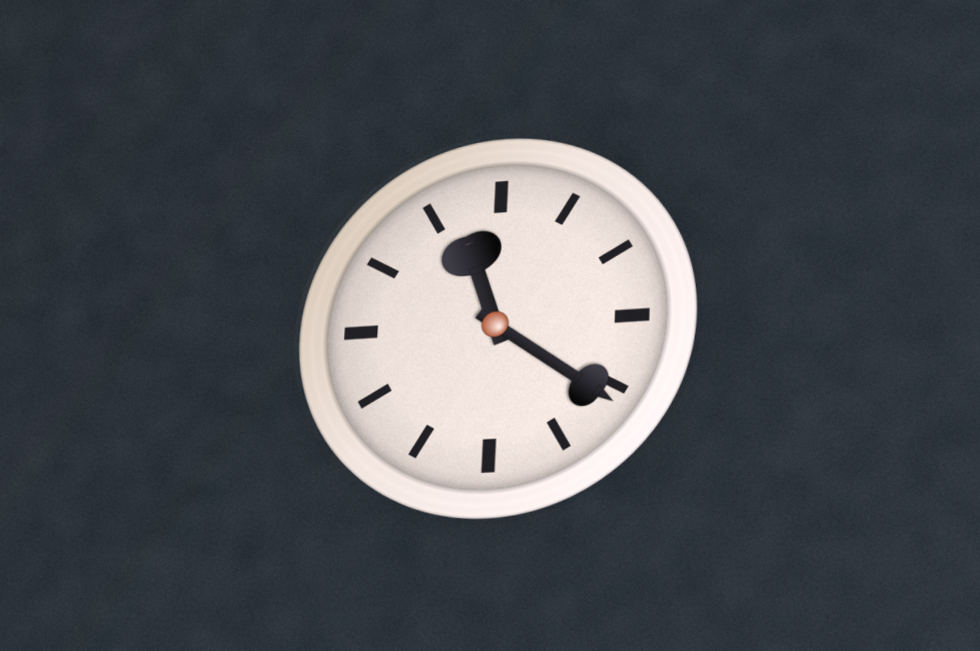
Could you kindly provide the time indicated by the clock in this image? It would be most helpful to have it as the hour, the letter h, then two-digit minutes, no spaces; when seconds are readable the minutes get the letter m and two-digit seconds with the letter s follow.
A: 11h21
